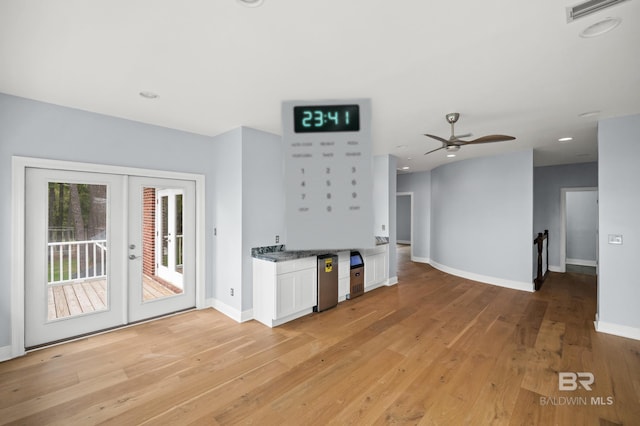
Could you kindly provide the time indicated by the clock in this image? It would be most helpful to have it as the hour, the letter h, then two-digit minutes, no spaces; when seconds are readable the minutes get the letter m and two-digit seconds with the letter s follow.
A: 23h41
